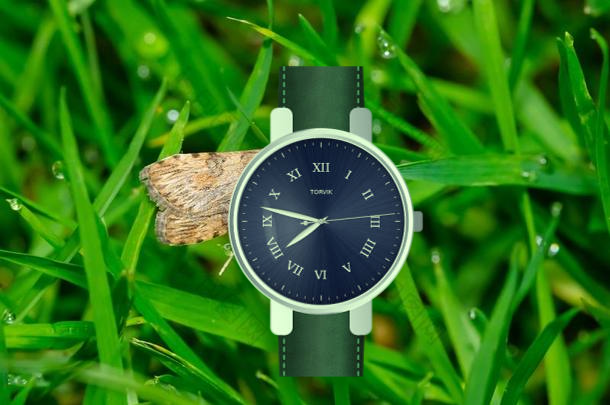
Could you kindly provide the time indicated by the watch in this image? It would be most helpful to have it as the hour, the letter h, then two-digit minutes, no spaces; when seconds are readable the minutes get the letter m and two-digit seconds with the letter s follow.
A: 7h47m14s
